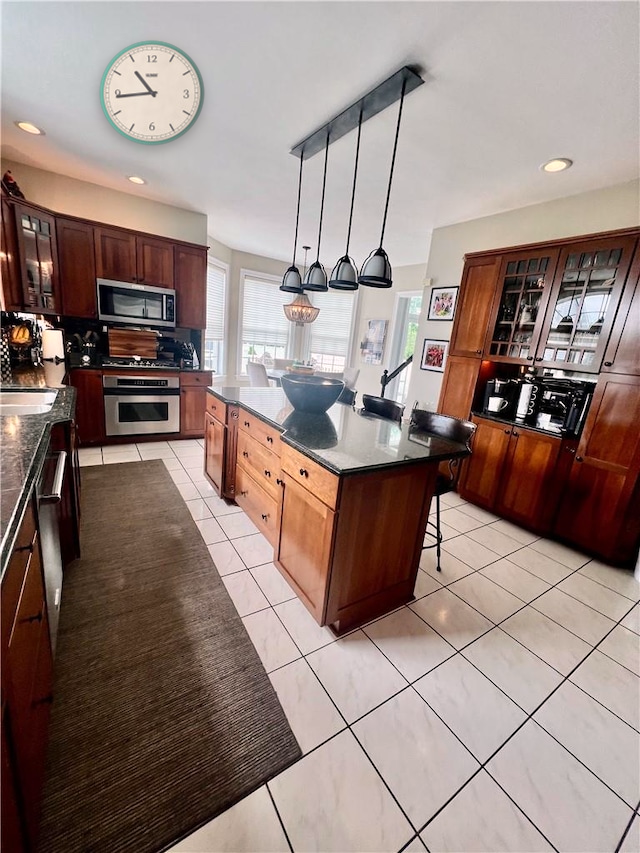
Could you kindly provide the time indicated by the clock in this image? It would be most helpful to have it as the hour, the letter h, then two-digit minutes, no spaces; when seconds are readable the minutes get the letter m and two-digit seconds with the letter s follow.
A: 10h44
